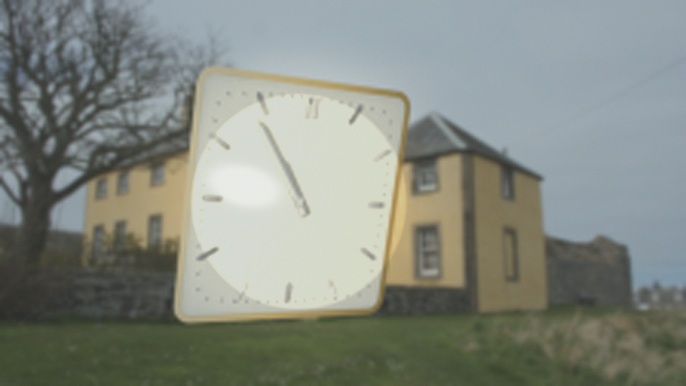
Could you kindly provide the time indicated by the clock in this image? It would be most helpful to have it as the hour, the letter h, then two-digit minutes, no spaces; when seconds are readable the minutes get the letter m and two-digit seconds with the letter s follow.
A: 10h54
